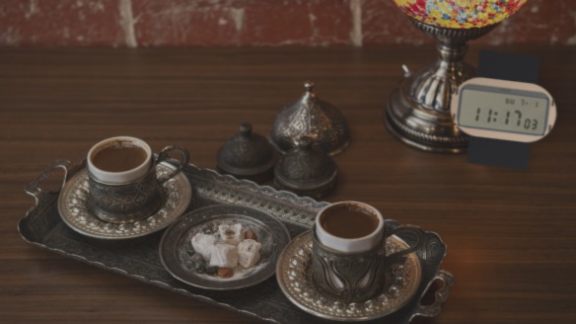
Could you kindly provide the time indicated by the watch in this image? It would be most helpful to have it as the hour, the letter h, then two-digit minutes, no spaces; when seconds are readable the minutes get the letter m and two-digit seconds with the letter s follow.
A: 11h17m03s
